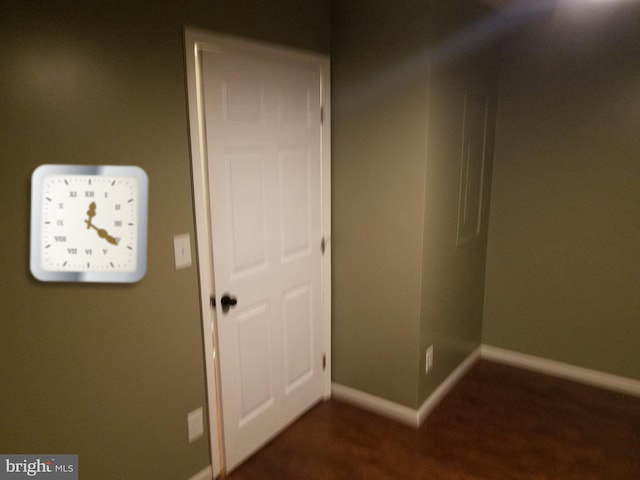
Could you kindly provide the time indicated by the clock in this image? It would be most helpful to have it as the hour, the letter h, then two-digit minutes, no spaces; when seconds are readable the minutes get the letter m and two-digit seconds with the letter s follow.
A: 12h21
